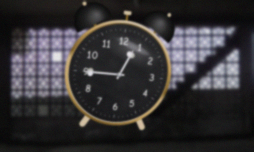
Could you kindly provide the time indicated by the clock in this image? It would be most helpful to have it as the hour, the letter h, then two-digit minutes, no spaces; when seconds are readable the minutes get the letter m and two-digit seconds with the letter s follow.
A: 12h45
